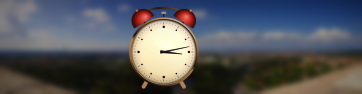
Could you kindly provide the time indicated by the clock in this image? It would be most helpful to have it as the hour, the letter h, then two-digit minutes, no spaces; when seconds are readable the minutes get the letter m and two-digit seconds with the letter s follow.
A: 3h13
